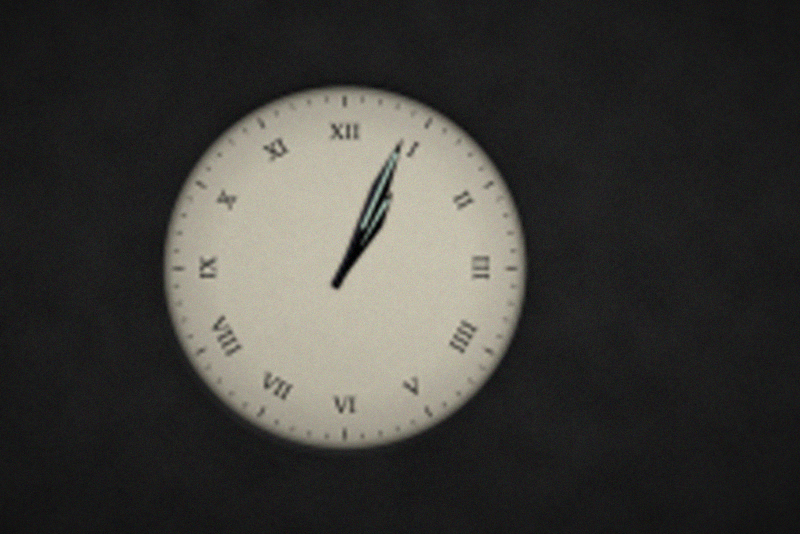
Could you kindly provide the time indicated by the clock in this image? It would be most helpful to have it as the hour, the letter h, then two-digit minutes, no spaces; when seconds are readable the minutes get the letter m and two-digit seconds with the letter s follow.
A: 1h04
